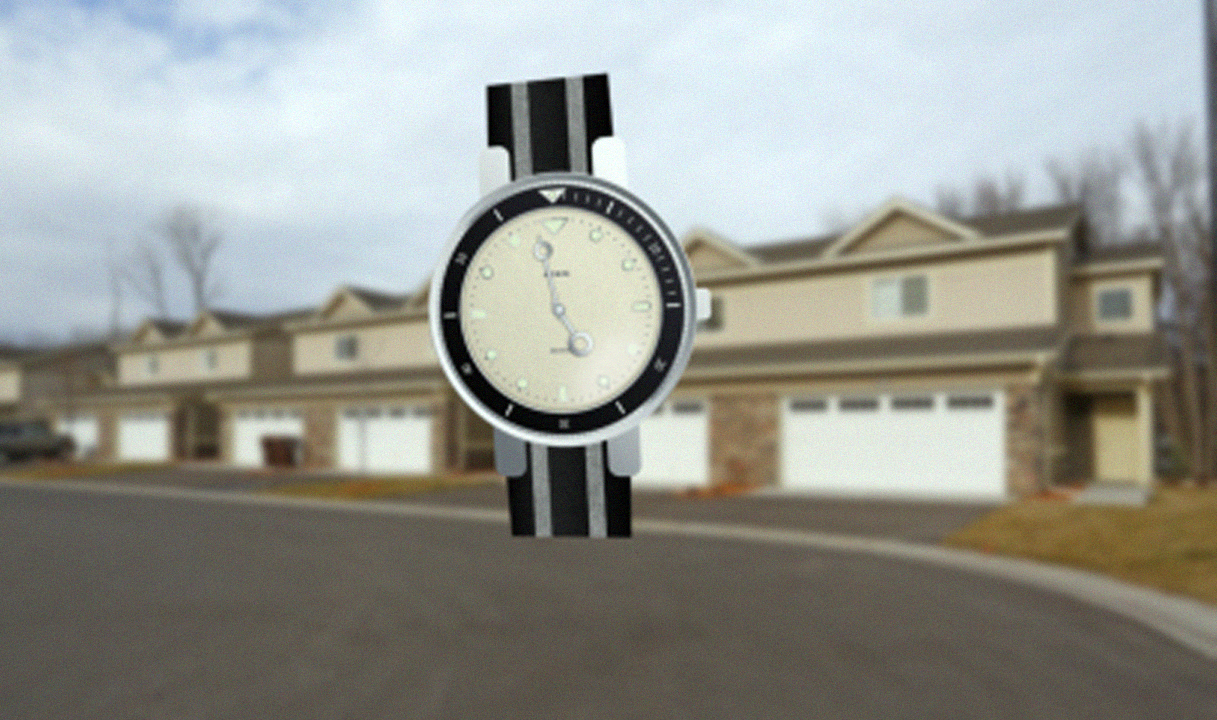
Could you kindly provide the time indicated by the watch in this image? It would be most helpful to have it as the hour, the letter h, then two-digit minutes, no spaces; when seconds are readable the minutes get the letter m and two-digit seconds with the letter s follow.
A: 4h58
